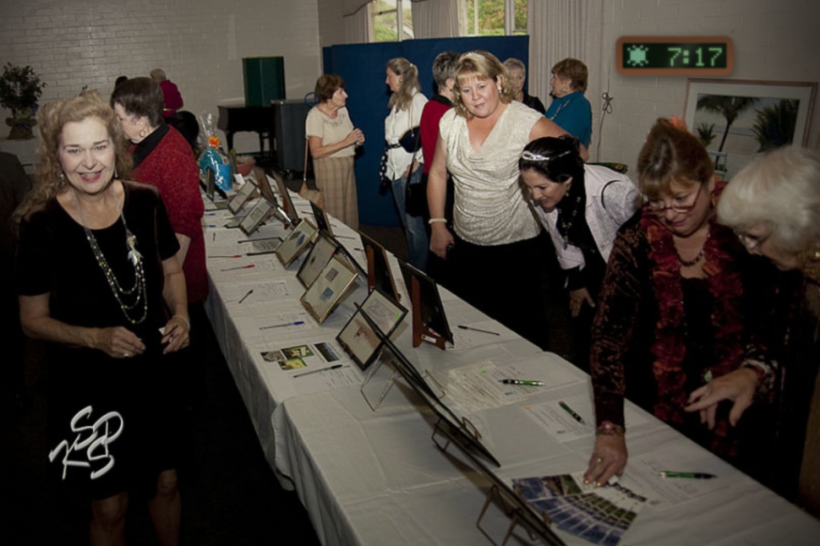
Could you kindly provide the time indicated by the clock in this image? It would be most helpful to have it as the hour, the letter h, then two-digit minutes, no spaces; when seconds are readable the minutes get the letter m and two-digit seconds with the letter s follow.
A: 7h17
